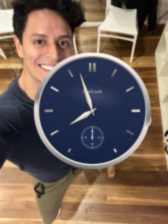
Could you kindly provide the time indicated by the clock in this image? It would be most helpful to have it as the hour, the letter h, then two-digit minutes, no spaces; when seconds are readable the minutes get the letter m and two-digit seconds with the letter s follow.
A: 7h57
